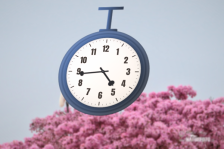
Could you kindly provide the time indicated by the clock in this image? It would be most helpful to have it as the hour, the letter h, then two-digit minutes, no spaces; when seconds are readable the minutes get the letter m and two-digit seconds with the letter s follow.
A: 4h44
